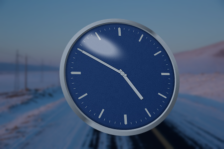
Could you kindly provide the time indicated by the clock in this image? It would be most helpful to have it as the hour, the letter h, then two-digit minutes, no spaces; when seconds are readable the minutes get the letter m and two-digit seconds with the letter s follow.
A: 4h50
